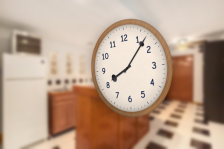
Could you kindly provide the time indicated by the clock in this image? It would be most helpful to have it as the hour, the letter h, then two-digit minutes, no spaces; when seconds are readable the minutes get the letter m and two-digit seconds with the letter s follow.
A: 8h07
